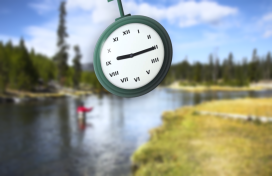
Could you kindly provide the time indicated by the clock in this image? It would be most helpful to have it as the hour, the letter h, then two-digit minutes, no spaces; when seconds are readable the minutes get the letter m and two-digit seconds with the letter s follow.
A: 9h15
